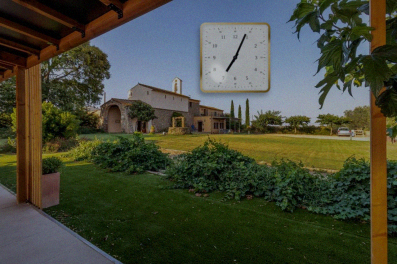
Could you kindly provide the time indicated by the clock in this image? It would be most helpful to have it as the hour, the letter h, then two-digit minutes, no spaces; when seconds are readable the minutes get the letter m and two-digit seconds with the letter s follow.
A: 7h04
